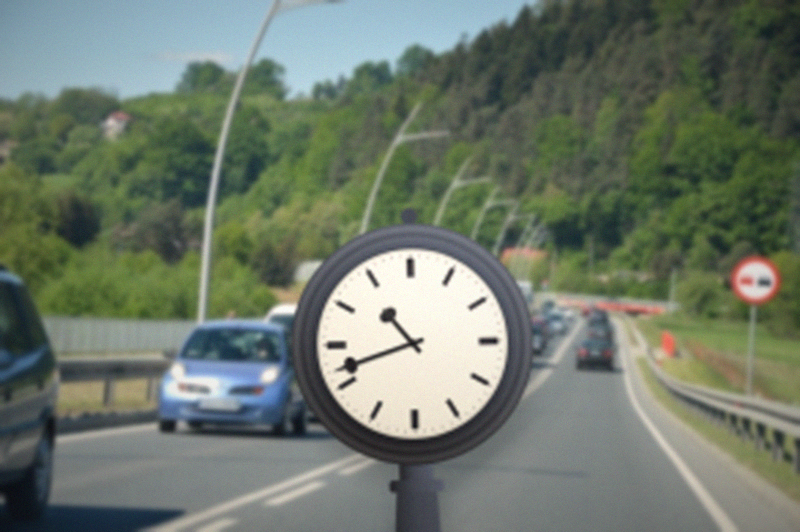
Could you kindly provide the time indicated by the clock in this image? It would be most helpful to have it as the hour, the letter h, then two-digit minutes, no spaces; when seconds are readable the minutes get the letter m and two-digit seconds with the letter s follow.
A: 10h42
